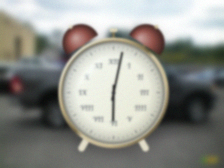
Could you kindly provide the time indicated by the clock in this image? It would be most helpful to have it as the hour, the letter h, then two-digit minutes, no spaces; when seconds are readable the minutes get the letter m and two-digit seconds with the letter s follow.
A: 6h02
